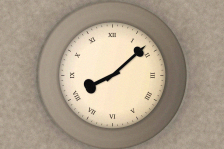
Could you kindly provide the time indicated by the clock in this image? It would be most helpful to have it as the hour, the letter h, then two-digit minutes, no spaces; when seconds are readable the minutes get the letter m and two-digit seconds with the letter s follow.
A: 8h08
